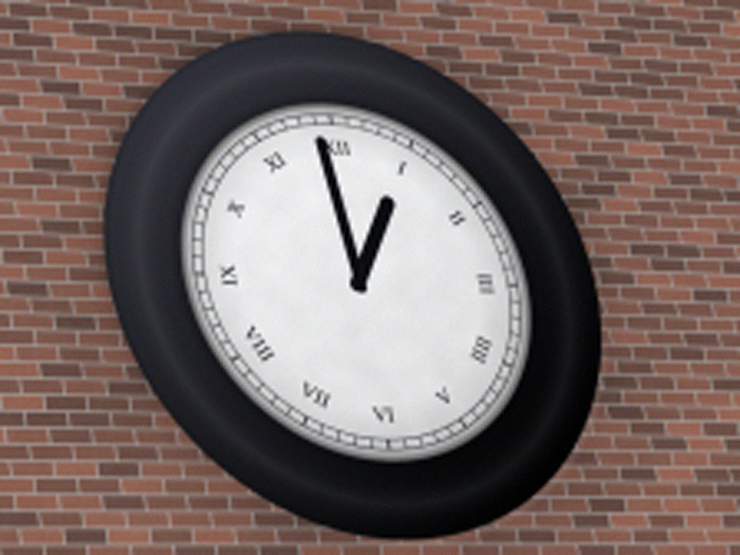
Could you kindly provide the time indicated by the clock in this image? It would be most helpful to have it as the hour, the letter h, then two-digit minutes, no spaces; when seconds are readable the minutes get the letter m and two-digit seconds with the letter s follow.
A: 12h59
